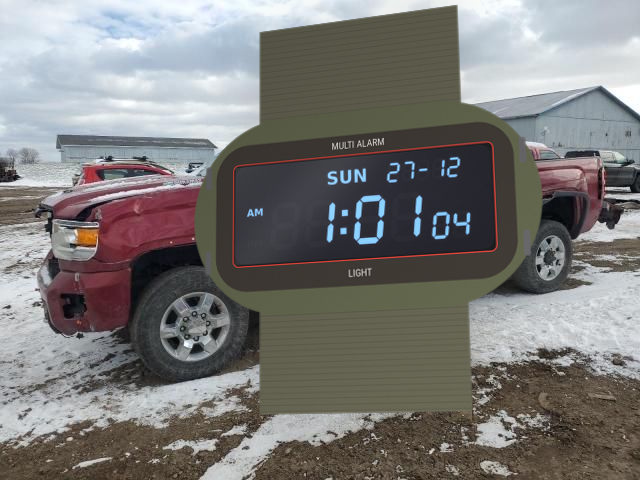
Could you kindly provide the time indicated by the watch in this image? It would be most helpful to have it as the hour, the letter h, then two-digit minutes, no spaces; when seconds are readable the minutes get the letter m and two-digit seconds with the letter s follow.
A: 1h01m04s
